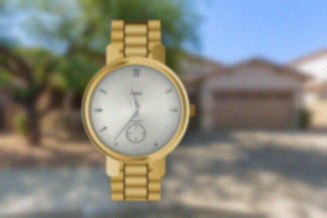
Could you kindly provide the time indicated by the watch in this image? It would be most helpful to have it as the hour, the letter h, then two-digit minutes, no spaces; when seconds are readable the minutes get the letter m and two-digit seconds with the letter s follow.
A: 11h36
